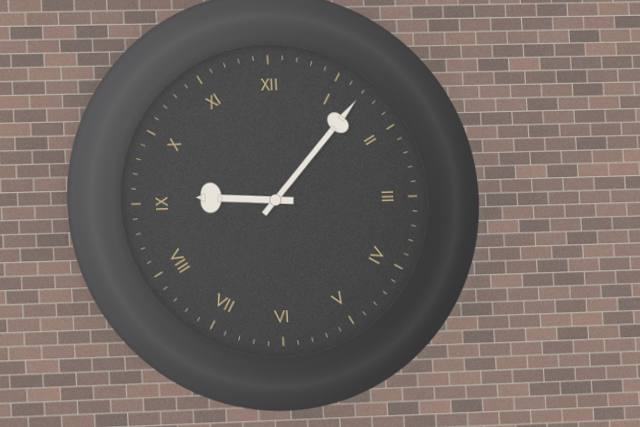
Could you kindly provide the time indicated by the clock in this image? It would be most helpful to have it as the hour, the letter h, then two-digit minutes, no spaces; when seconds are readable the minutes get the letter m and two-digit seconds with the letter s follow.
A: 9h07
